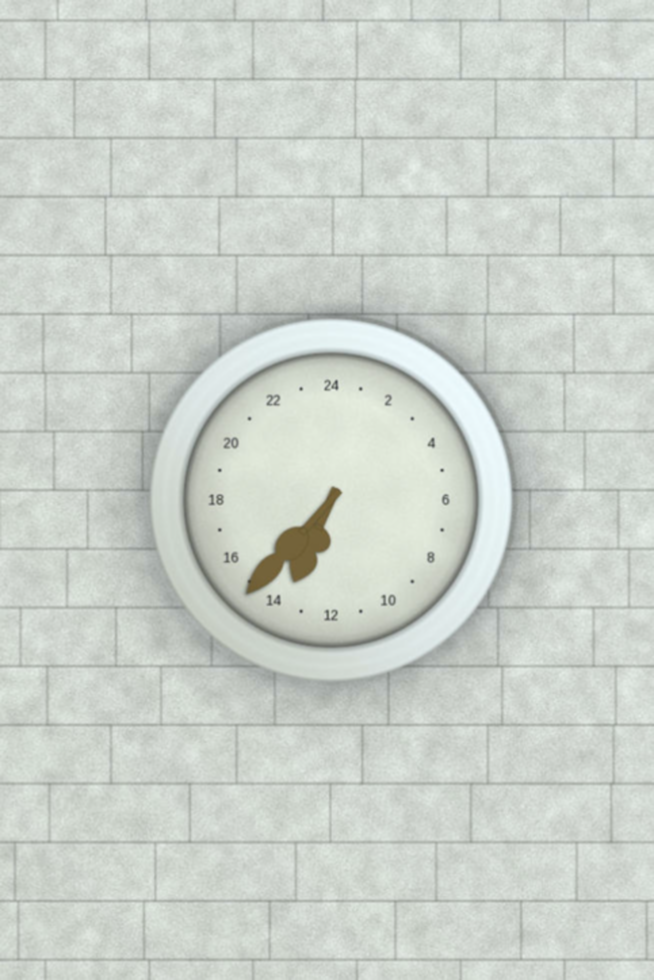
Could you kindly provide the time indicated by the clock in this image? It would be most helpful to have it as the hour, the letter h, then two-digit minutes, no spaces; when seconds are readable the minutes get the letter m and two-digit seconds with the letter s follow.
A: 13h37
